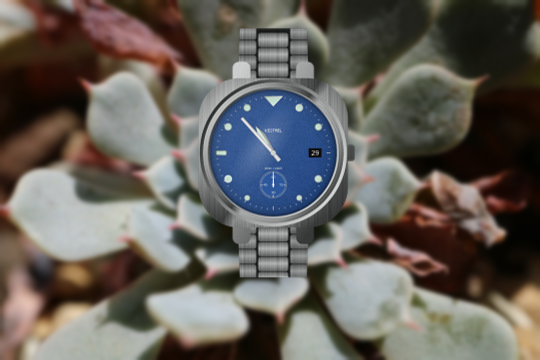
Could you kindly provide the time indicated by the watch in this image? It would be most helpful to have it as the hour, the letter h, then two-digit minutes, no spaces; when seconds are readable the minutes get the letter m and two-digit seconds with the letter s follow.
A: 10h53
